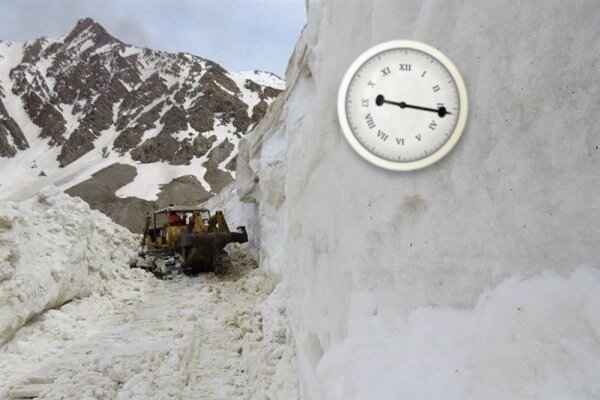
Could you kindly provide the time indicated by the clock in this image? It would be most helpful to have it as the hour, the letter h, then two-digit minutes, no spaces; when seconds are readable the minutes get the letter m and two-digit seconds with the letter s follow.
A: 9h16
